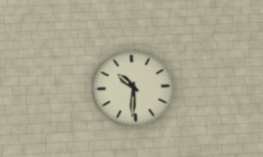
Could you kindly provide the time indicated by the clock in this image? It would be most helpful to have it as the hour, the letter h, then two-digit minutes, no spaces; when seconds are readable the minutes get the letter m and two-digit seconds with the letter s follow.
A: 10h31
